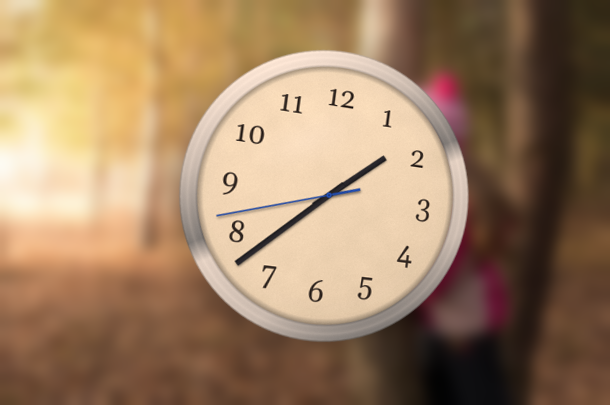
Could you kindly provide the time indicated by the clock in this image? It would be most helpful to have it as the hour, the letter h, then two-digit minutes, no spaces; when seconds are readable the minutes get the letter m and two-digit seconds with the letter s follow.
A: 1h37m42s
